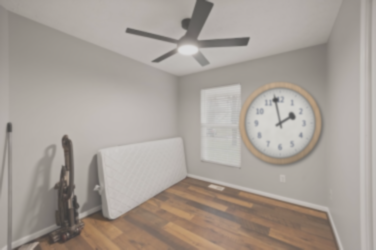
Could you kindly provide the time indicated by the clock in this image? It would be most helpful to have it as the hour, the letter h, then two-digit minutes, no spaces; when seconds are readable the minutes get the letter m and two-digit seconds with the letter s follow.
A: 1h58
